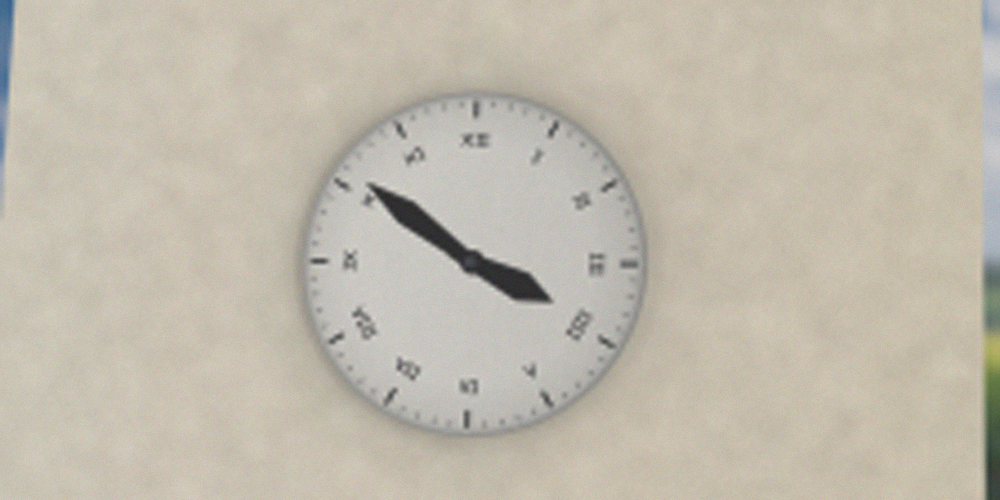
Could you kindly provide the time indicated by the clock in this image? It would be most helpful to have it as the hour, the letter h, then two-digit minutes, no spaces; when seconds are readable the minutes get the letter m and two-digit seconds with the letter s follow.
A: 3h51
